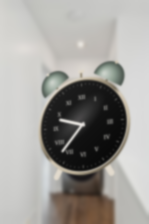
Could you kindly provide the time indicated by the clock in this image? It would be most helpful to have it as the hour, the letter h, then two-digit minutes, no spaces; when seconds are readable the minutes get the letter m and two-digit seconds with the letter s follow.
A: 9h37
